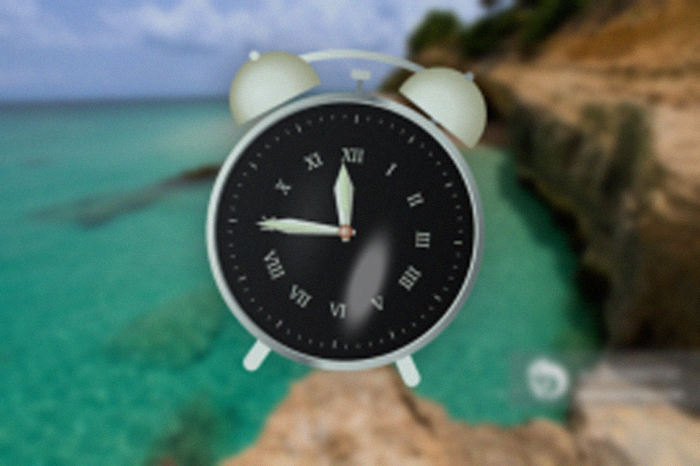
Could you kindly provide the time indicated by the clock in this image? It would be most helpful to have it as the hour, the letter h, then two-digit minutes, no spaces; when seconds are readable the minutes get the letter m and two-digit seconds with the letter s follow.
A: 11h45
